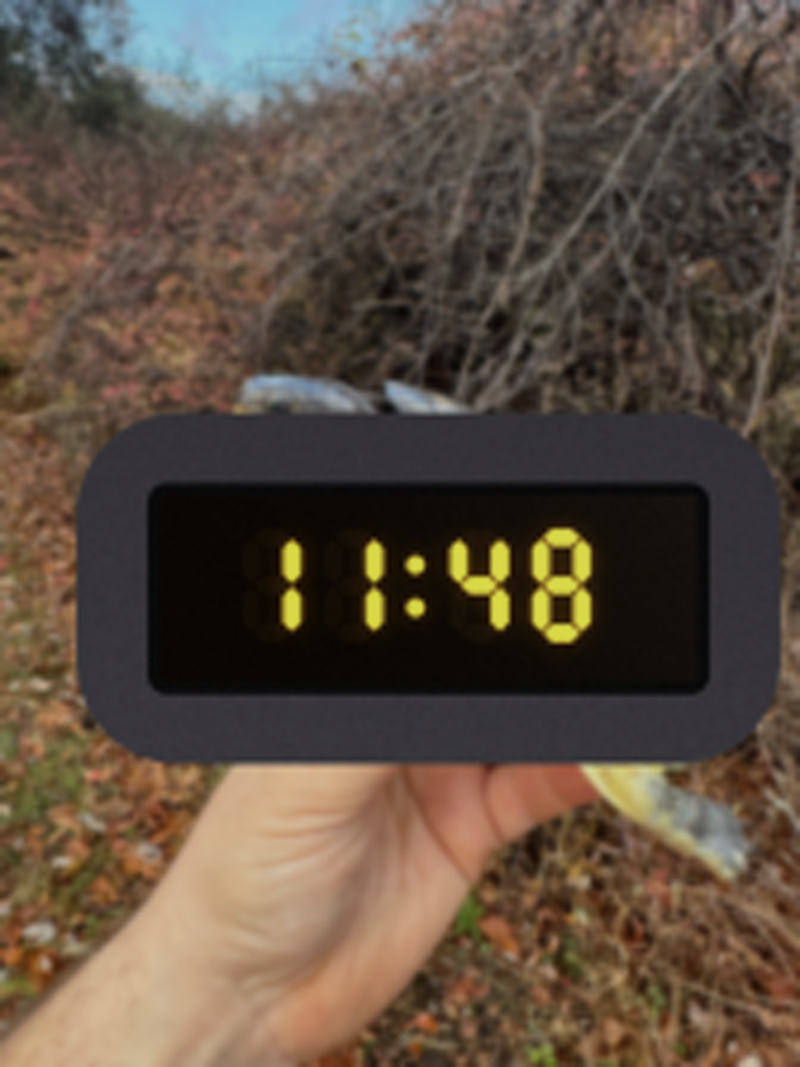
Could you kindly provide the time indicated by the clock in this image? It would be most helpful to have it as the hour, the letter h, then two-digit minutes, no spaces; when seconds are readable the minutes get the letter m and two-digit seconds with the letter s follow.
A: 11h48
